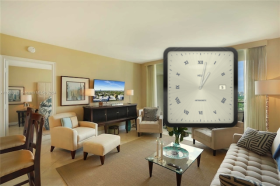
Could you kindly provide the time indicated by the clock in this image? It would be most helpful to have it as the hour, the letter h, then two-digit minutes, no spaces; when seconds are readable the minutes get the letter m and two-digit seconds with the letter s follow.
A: 1h02
